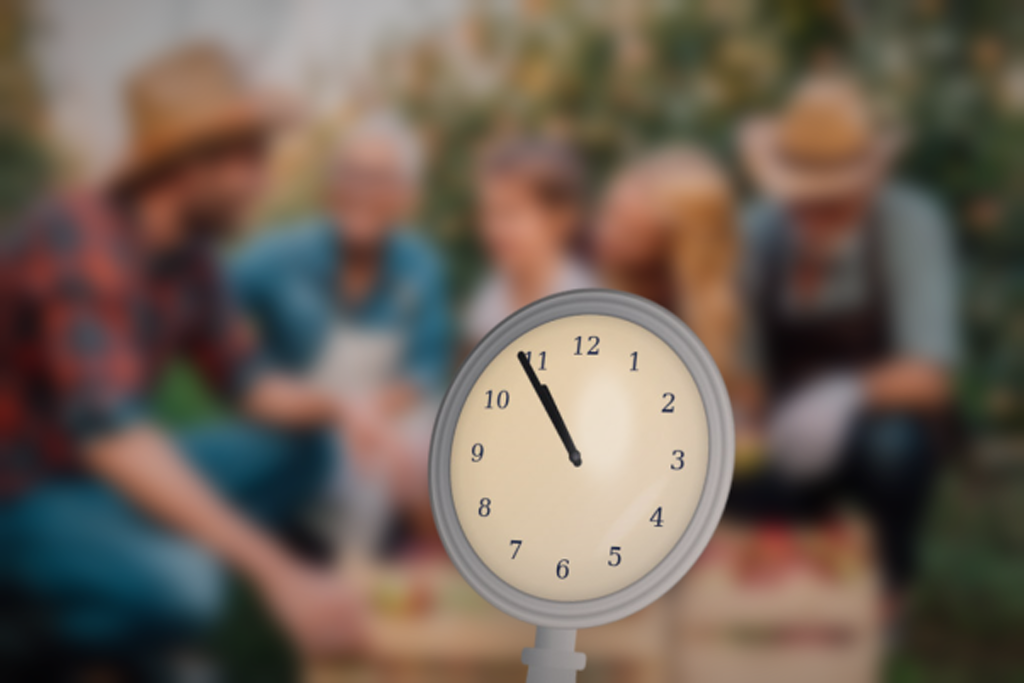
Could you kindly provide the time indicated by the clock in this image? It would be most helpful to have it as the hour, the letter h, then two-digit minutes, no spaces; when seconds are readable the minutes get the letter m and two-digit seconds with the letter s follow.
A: 10h54
